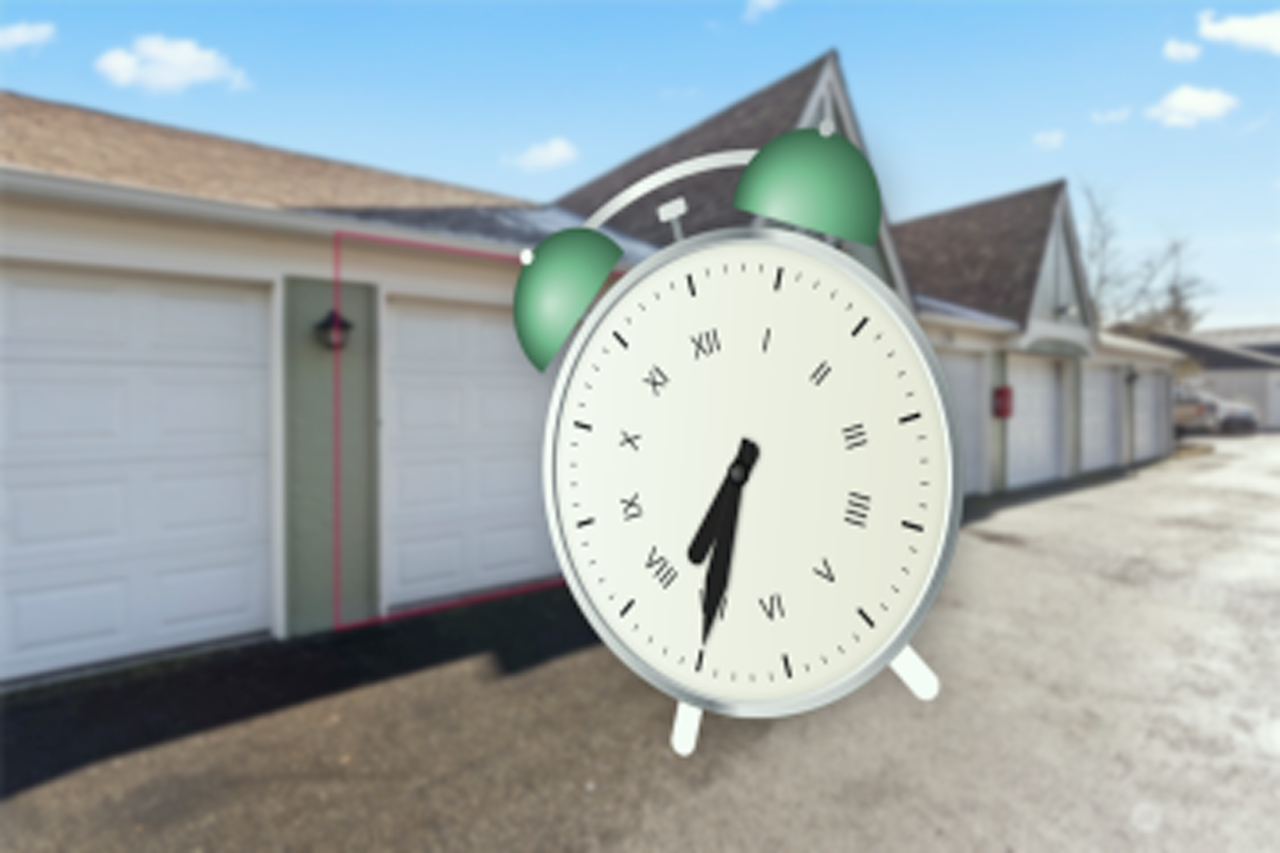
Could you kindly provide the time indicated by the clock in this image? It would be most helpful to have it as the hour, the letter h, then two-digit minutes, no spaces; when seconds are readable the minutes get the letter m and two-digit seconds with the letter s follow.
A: 7h35
